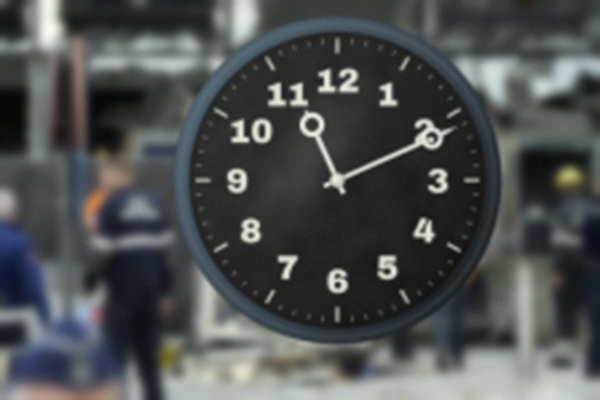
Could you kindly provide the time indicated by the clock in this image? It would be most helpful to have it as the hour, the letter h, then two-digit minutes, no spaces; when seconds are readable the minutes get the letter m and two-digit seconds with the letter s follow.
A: 11h11
